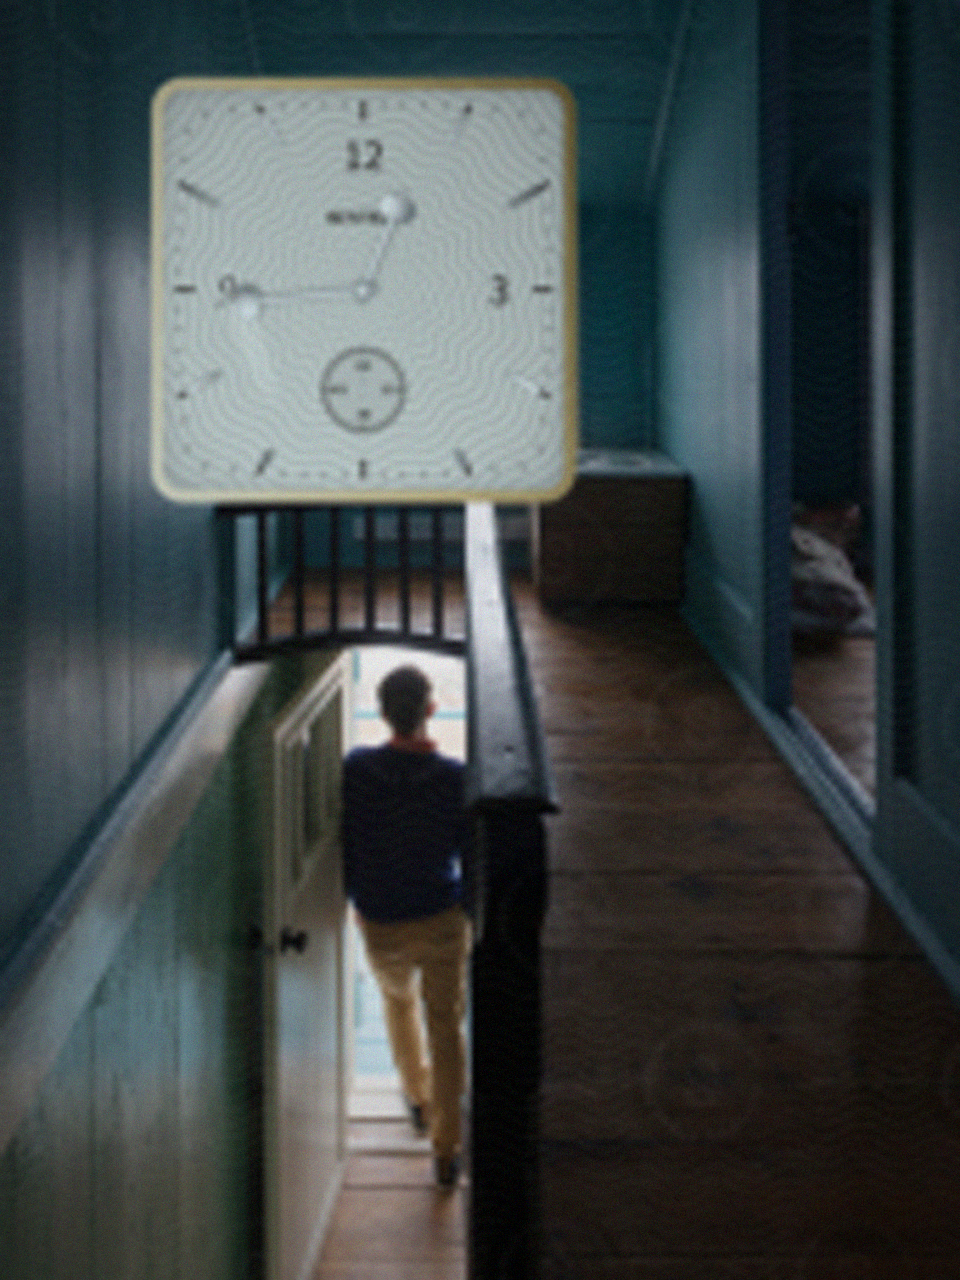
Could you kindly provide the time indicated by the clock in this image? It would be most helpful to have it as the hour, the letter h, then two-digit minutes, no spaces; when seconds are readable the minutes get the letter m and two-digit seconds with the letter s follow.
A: 12h44
